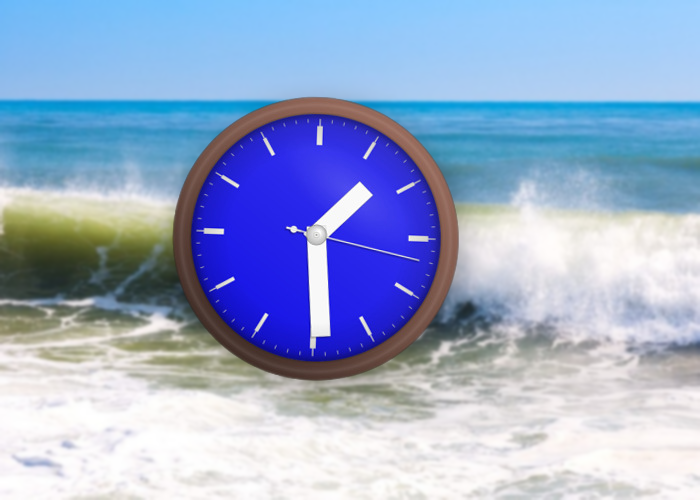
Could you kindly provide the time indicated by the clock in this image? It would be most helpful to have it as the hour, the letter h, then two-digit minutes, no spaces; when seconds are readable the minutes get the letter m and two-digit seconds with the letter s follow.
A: 1h29m17s
